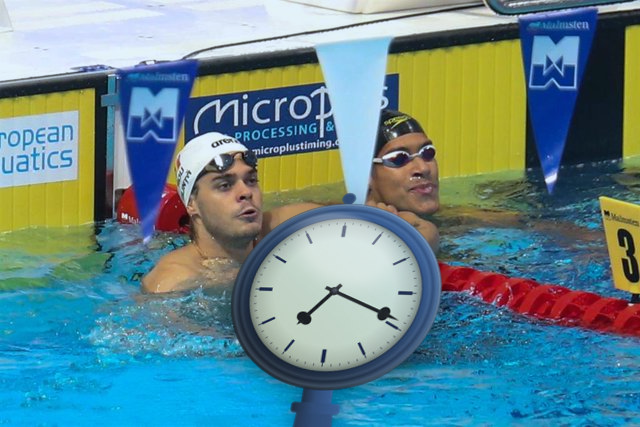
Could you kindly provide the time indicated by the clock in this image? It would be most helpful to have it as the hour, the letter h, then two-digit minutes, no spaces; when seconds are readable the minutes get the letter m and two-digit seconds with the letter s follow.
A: 7h19
